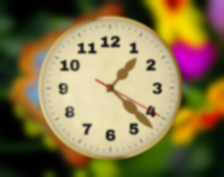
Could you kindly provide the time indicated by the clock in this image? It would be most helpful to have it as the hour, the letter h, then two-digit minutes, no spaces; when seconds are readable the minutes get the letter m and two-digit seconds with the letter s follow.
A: 1h22m20s
